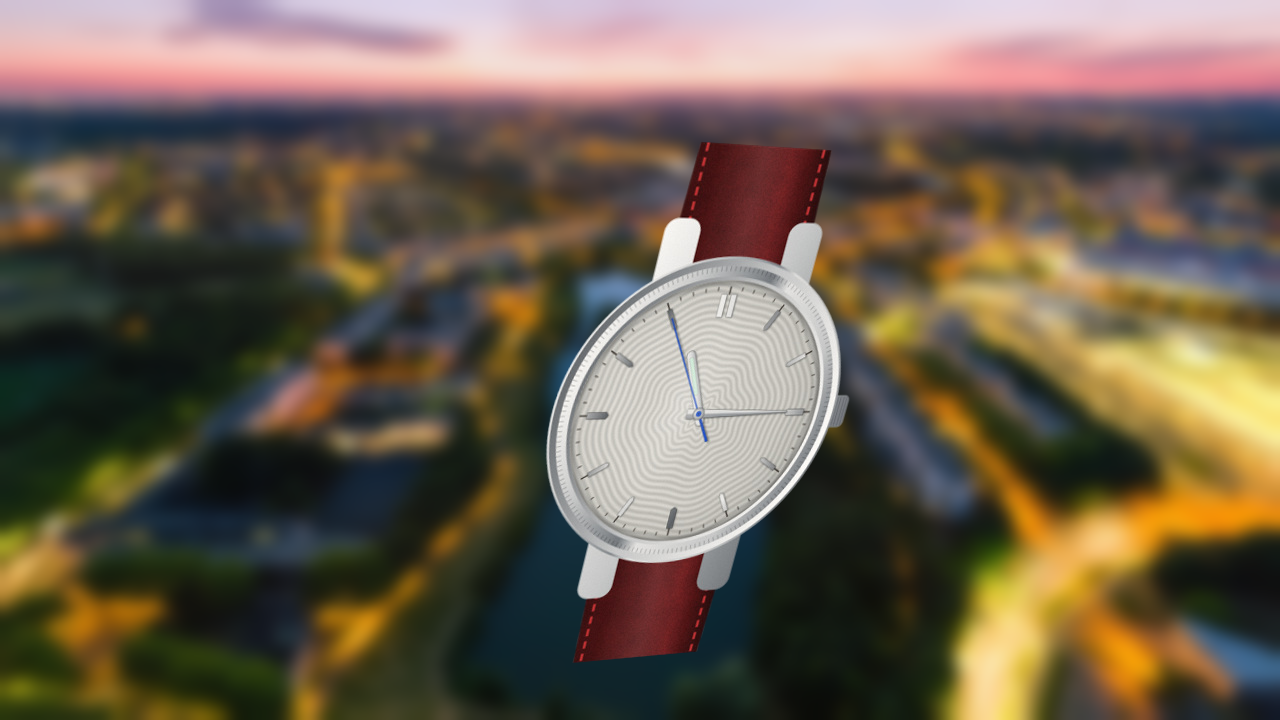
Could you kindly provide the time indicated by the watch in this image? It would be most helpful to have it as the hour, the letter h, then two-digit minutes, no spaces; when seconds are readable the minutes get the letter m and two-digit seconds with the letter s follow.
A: 11h14m55s
